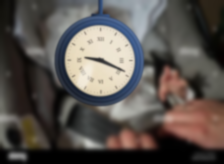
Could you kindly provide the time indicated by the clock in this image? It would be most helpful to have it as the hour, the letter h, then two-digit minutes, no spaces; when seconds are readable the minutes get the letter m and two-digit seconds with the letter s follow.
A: 9h19
